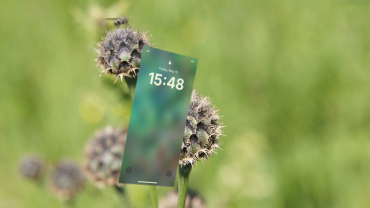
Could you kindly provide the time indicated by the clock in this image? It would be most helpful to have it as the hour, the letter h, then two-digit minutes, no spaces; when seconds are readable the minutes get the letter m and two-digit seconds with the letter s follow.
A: 15h48
